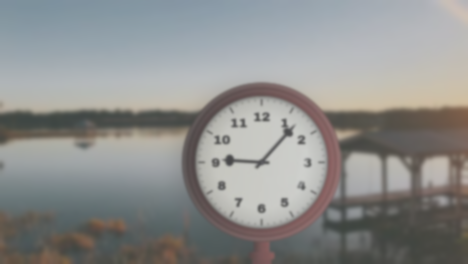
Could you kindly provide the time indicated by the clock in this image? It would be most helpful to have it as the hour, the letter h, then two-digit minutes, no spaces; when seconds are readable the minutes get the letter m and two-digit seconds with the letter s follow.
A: 9h07
